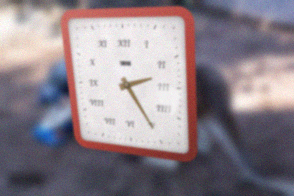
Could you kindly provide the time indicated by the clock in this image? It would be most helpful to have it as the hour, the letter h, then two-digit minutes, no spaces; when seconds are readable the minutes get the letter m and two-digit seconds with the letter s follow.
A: 2h25
